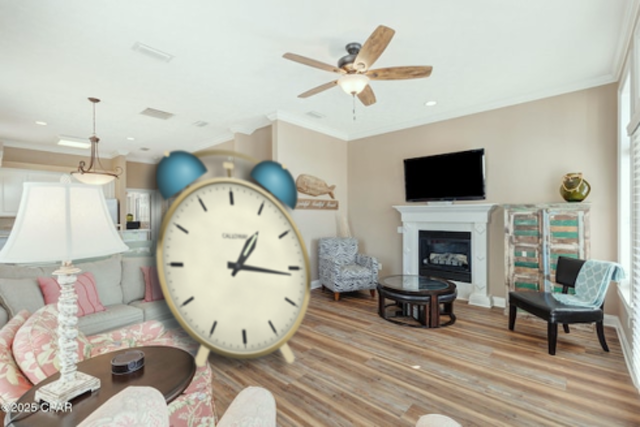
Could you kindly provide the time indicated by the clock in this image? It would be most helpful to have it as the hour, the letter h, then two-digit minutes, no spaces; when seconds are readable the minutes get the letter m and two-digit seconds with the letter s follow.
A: 1h16
